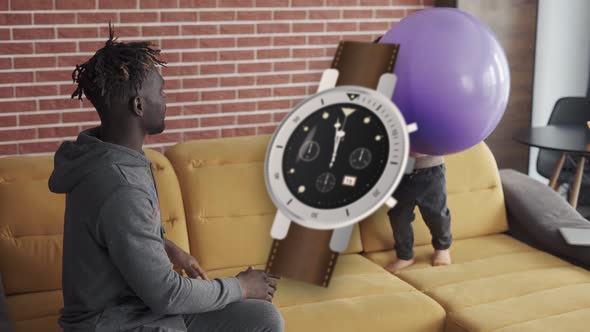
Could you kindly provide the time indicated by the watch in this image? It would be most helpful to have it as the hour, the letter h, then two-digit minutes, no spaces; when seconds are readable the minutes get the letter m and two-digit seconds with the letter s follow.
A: 11h58
